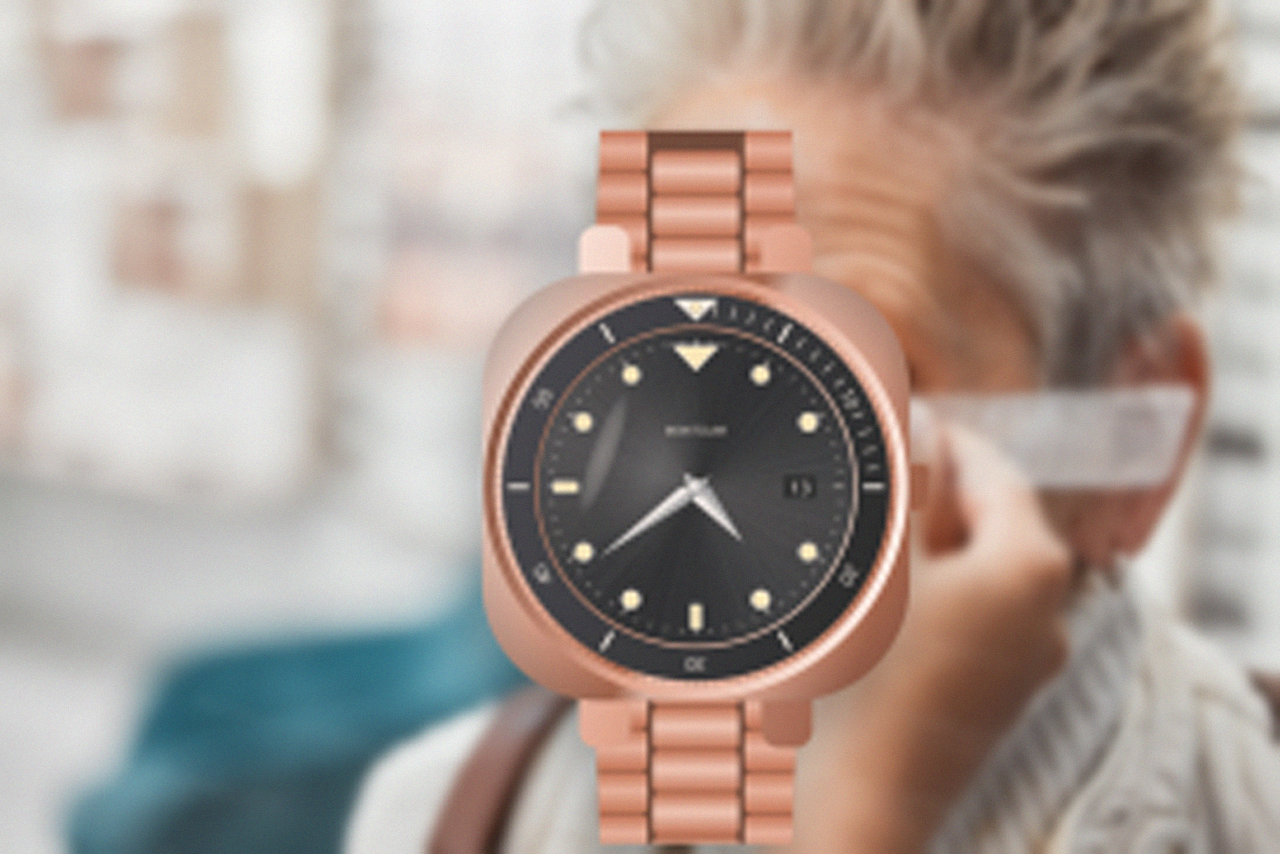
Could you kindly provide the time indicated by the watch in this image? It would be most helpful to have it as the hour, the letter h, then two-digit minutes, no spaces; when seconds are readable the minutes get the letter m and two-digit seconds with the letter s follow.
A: 4h39
